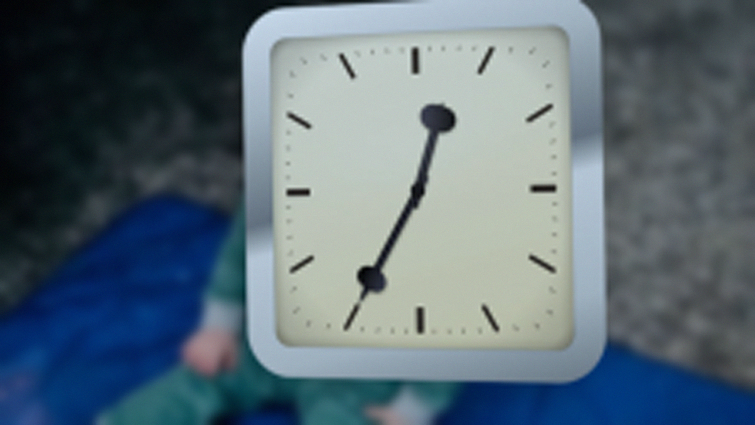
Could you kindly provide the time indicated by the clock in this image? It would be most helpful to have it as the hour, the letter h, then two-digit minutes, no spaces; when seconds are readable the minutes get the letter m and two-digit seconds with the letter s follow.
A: 12h35
